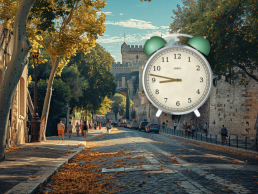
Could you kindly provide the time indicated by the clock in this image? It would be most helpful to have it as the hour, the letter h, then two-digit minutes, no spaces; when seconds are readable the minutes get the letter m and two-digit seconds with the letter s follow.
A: 8h47
